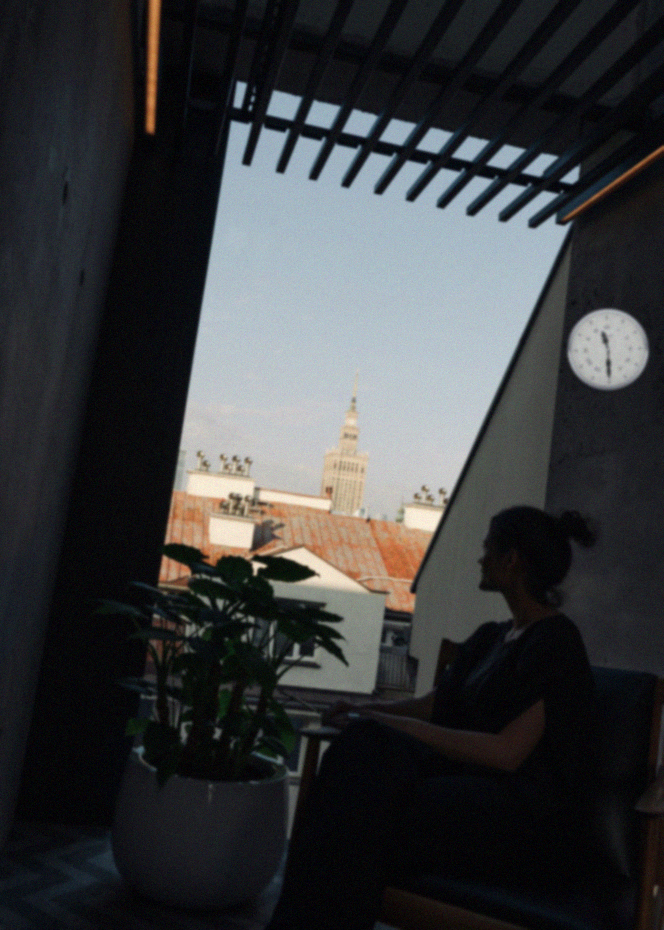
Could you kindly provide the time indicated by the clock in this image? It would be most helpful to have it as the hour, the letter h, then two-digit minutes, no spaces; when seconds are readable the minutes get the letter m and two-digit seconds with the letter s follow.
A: 11h30
